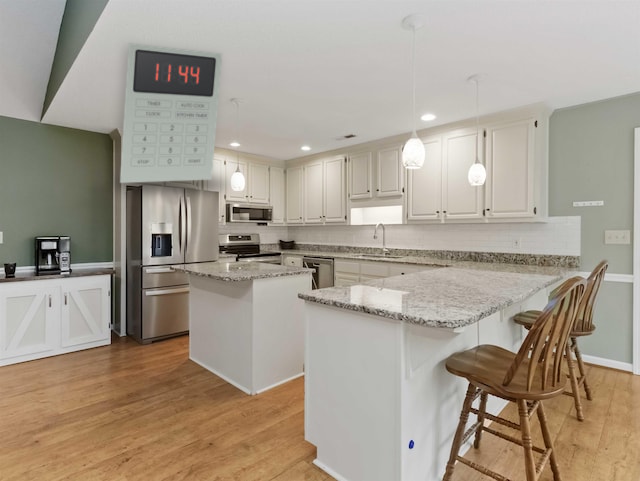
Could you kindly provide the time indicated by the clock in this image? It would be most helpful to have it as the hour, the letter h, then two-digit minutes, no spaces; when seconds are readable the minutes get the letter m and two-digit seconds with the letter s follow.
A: 11h44
